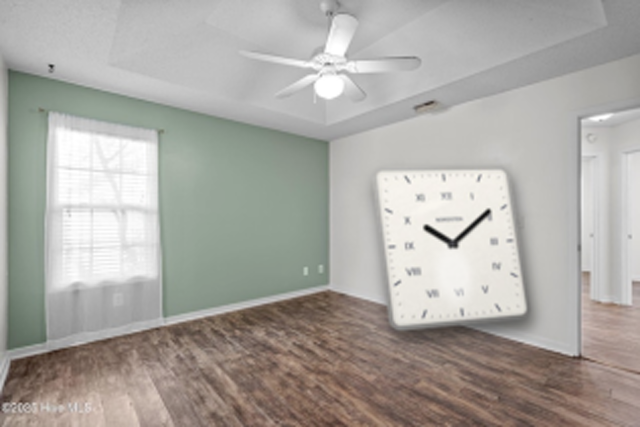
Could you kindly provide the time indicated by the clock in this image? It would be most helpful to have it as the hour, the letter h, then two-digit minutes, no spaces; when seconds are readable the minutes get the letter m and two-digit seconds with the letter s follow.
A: 10h09
